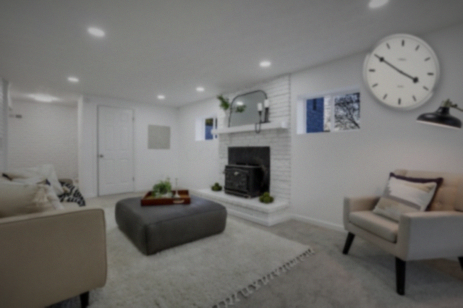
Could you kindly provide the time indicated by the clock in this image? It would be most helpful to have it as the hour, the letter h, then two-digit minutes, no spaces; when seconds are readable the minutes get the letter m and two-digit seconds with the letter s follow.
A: 3h50
